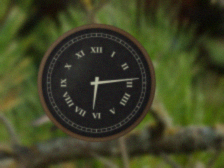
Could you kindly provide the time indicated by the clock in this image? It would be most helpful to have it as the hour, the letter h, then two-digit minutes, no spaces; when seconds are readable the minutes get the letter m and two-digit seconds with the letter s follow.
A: 6h14
